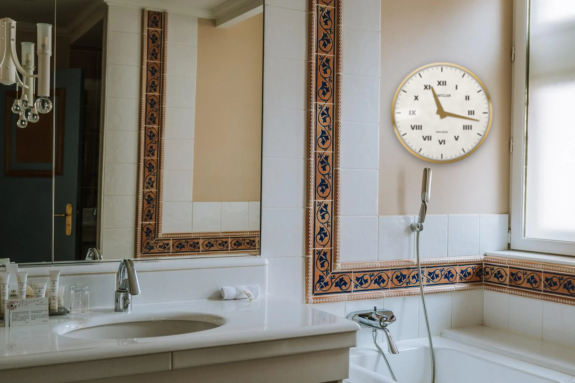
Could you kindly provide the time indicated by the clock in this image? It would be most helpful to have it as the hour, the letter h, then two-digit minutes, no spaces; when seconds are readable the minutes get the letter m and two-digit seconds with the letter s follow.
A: 11h17
